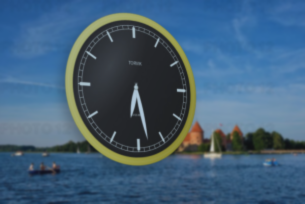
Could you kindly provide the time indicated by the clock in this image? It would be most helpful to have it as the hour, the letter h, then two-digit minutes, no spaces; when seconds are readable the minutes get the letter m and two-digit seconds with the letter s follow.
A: 6h28
